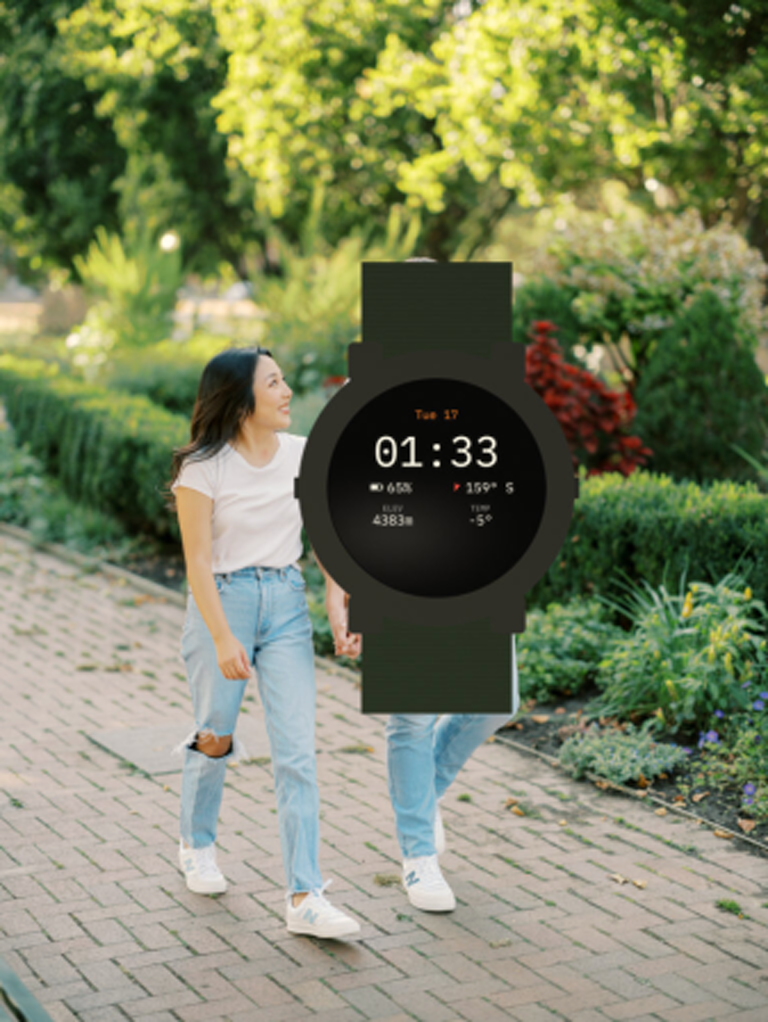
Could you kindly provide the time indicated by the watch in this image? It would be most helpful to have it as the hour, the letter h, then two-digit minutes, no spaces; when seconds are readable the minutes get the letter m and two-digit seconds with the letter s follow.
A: 1h33
